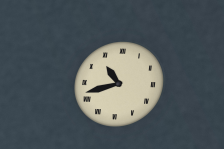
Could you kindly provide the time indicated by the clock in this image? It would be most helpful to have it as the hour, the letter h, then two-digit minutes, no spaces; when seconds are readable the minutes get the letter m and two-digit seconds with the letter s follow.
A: 10h42
